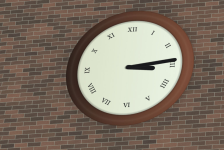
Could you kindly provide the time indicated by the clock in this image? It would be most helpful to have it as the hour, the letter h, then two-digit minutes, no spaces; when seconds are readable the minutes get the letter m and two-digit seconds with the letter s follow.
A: 3h14
